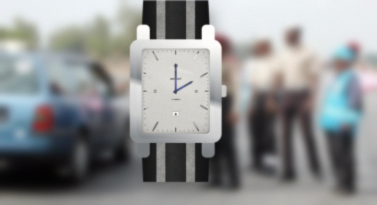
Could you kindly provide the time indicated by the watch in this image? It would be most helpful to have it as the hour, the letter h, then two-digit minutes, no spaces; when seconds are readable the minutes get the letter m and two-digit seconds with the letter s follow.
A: 2h00
